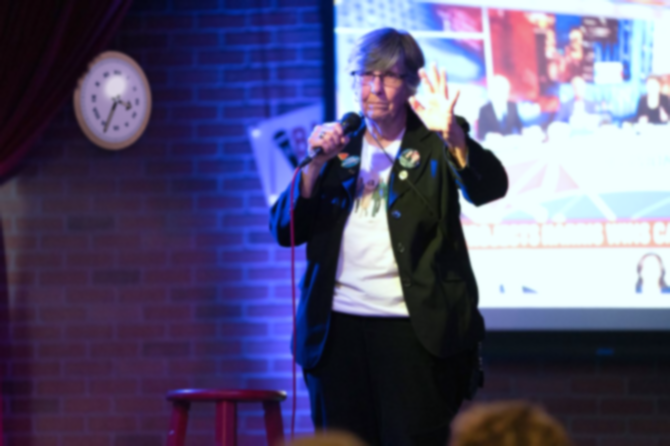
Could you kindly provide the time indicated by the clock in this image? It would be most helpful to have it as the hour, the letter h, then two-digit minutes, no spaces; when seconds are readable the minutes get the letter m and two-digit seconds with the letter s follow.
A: 3h34
